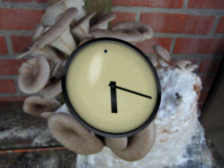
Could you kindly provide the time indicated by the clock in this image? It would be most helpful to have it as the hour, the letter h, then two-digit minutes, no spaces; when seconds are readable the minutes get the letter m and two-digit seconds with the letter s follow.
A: 6h19
